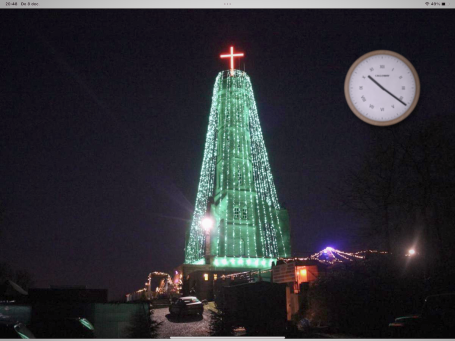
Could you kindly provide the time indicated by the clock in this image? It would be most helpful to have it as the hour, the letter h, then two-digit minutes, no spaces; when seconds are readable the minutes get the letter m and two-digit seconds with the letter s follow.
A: 10h21
